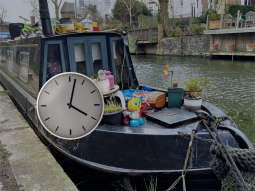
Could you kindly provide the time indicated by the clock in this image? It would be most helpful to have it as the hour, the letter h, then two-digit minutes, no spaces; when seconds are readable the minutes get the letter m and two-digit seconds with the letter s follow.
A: 4h02
